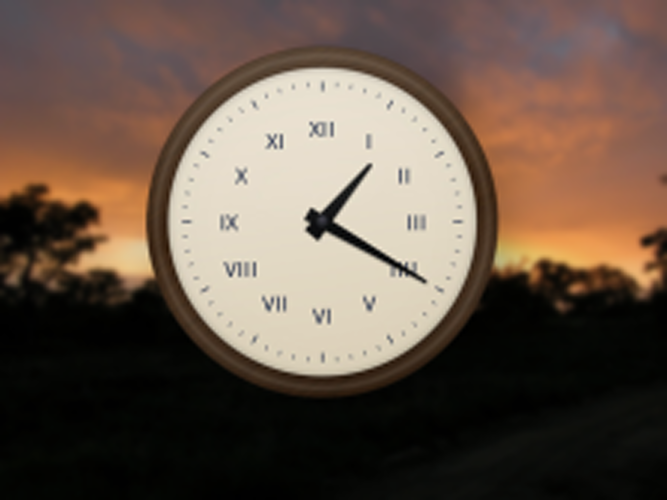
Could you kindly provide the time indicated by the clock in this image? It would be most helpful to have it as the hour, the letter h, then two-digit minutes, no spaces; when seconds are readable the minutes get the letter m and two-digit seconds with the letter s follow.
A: 1h20
